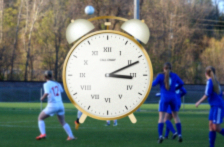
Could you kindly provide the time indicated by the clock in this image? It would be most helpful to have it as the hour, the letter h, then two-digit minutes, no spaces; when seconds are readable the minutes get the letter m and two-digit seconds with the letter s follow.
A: 3h11
